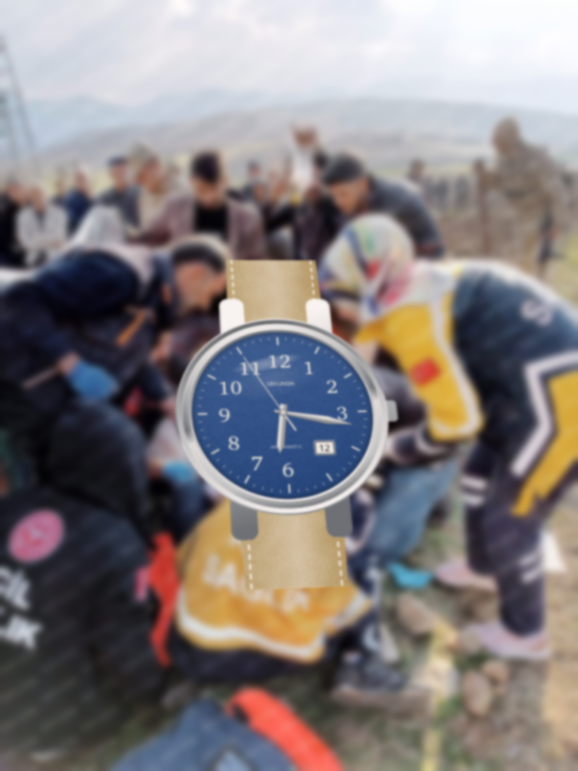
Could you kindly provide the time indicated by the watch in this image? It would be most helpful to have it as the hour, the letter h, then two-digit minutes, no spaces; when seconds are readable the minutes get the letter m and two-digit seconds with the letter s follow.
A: 6h16m55s
